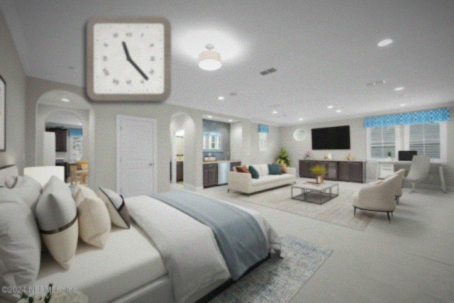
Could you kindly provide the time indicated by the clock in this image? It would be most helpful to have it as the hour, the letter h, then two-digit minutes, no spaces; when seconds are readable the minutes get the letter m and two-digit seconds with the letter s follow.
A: 11h23
